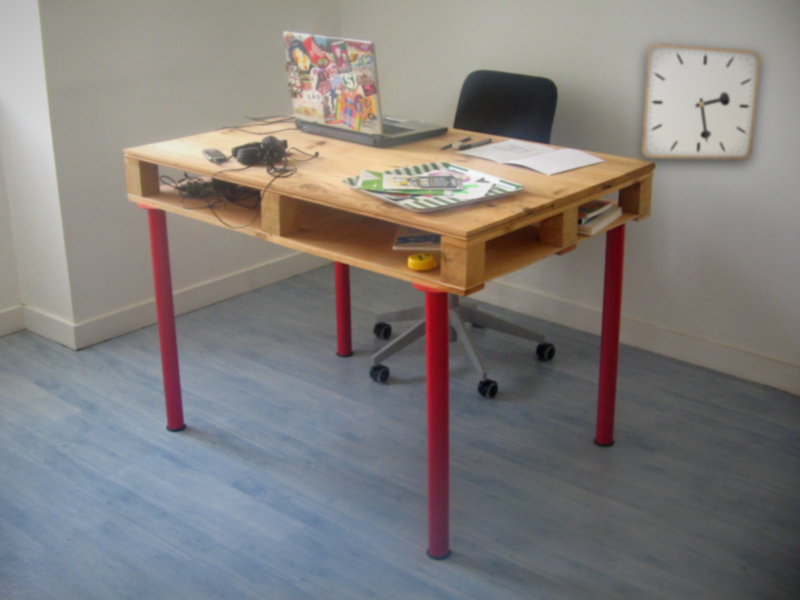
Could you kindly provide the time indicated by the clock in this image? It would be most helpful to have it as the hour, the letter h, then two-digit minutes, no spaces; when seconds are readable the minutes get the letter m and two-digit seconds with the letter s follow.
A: 2h28
